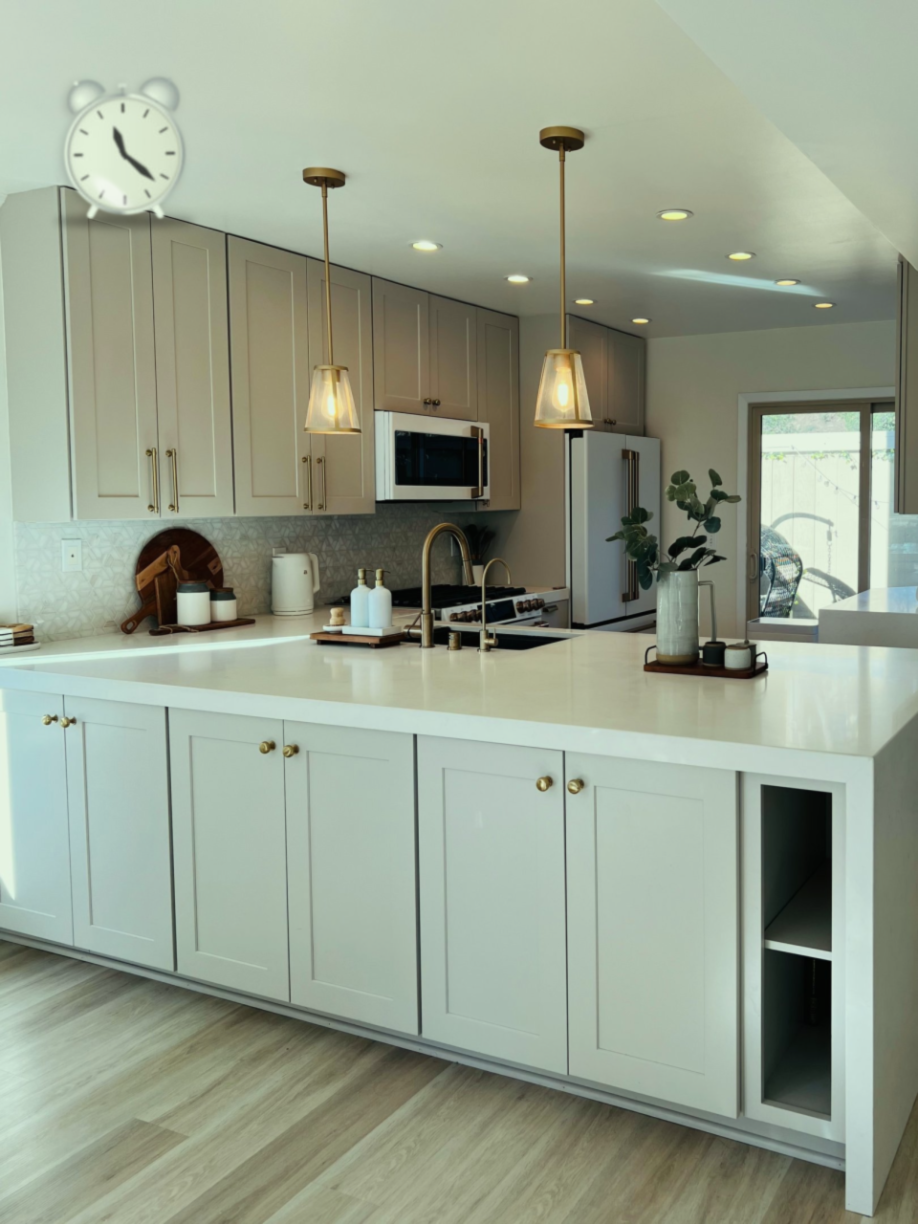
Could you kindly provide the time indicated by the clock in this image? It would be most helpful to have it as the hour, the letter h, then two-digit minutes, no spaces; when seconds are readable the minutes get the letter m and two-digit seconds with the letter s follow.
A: 11h22
